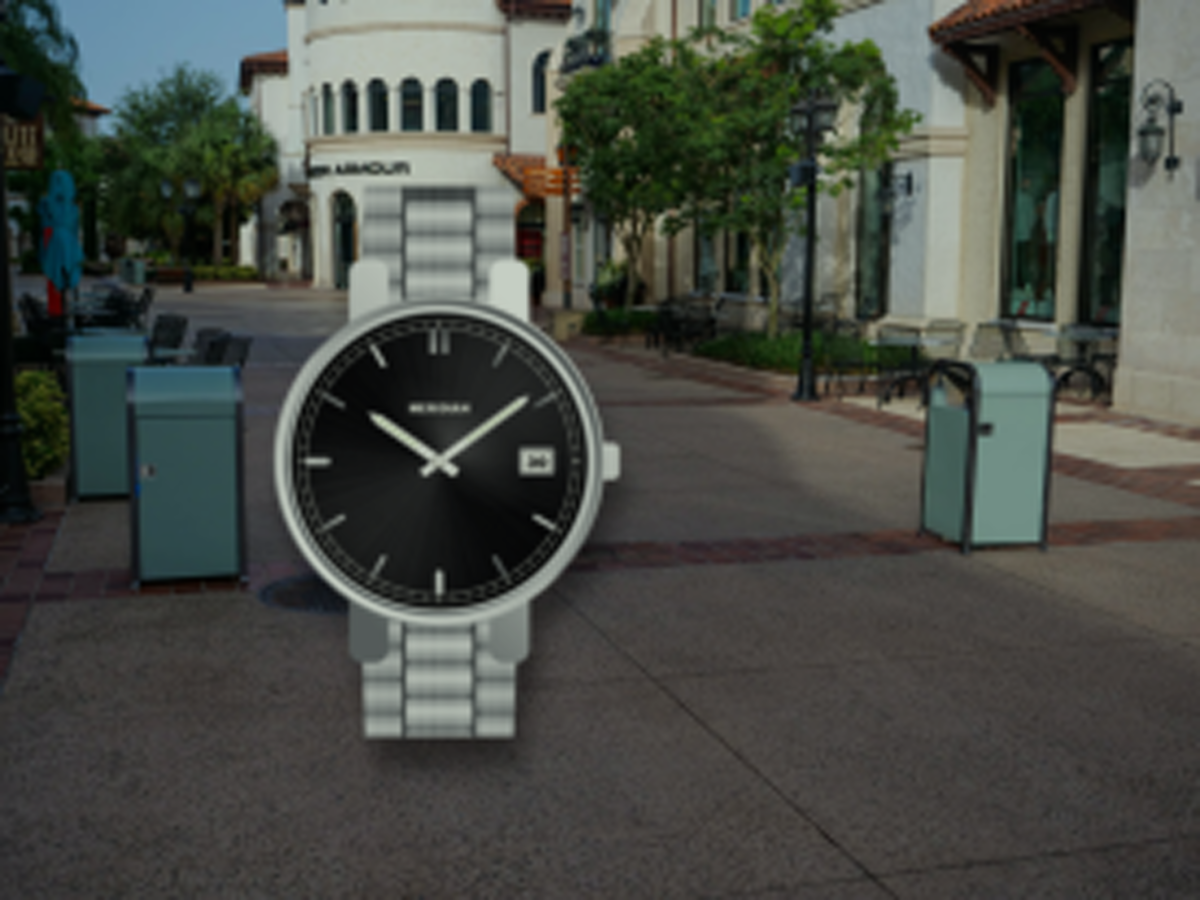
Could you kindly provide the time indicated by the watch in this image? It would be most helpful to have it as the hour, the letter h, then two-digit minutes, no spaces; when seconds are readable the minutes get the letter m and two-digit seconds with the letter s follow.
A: 10h09
